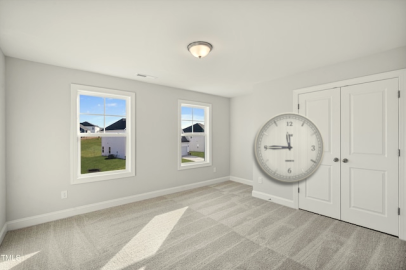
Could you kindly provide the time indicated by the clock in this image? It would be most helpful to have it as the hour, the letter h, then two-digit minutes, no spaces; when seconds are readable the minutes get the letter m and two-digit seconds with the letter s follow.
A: 11h45
